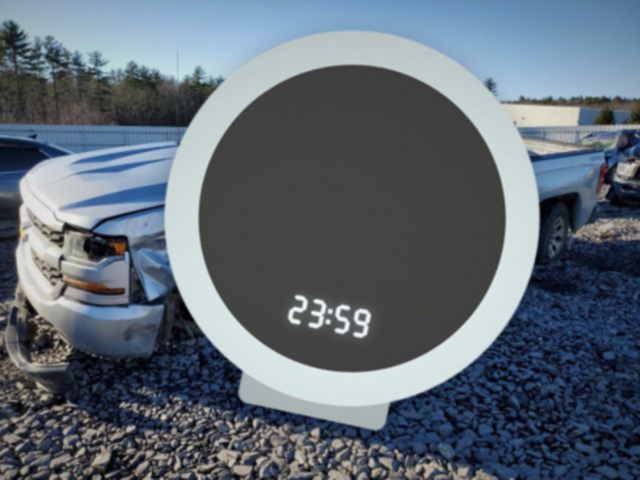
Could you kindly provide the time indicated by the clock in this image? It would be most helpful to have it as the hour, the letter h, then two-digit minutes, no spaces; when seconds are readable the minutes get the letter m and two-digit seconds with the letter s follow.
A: 23h59
